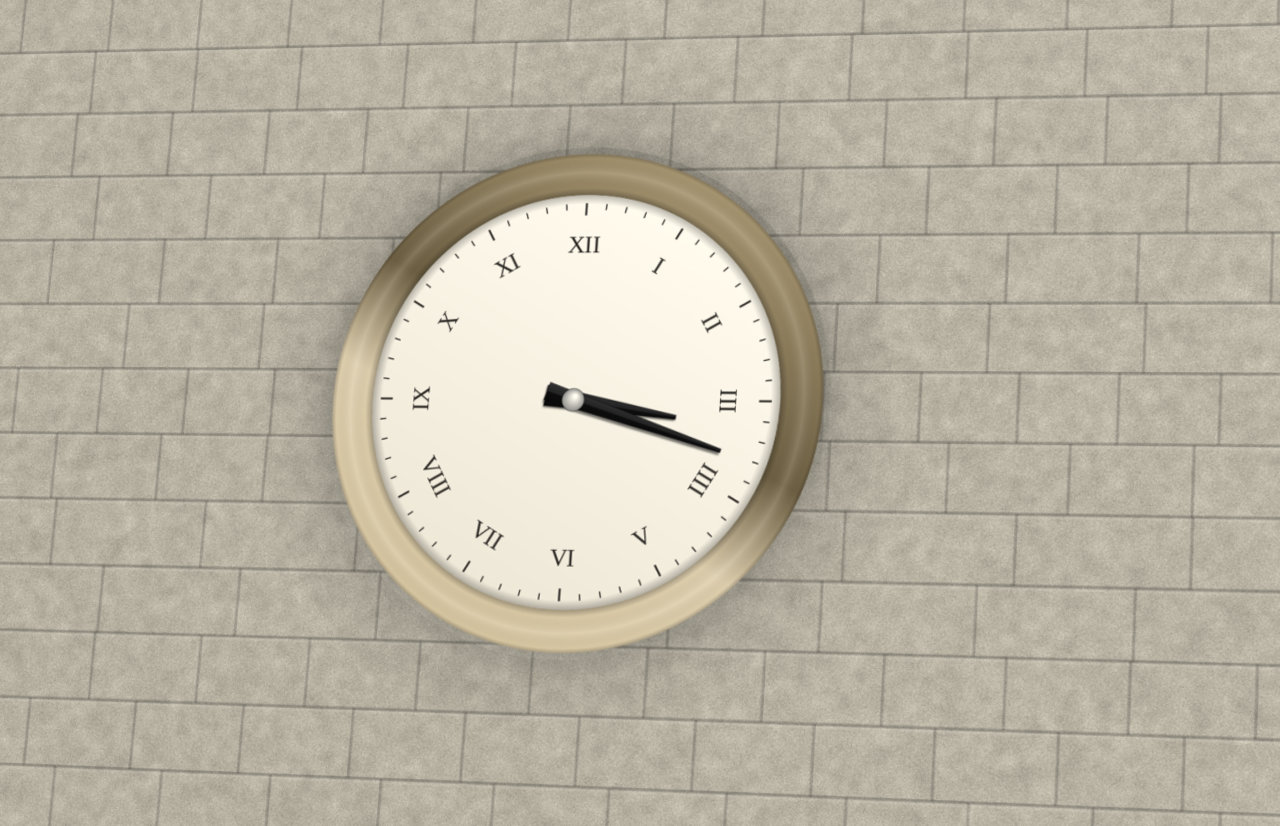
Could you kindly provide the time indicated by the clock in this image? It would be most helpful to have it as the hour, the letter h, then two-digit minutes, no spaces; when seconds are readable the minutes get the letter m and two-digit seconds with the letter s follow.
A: 3h18
